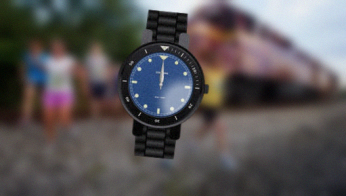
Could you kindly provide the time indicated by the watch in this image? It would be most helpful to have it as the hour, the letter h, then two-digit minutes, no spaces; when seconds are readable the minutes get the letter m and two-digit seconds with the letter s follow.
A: 12h00
